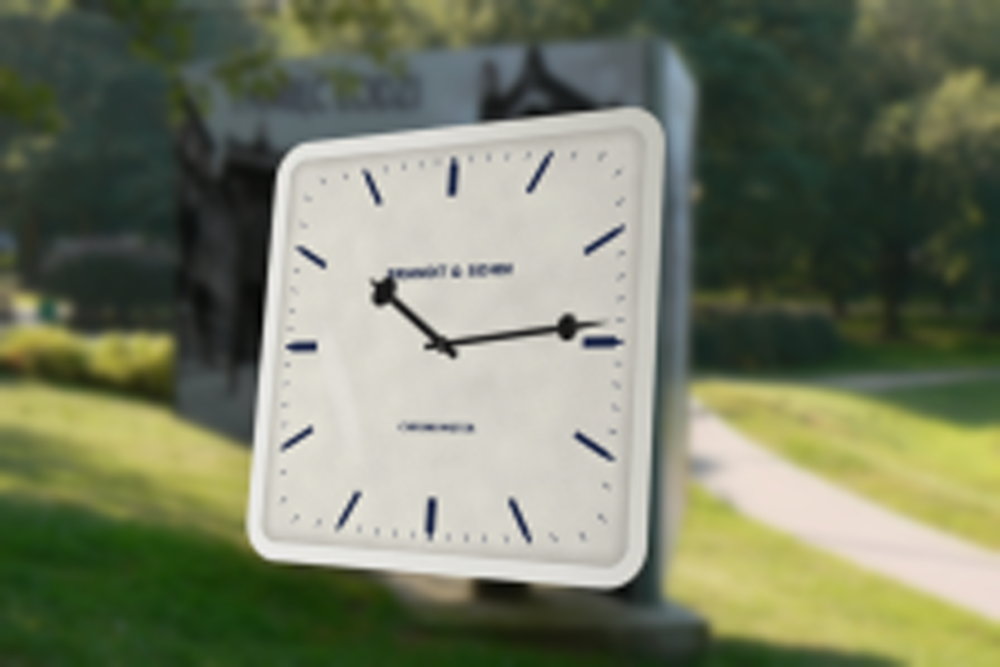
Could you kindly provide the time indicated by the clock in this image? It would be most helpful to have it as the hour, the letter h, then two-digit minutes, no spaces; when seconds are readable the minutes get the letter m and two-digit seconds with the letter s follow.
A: 10h14
